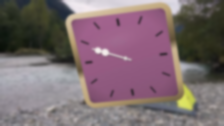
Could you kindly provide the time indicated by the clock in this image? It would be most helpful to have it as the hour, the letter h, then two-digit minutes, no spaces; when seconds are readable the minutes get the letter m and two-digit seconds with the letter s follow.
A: 9h49
